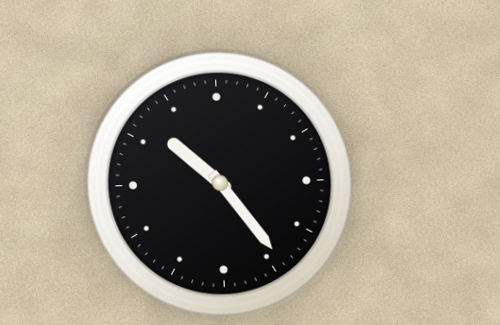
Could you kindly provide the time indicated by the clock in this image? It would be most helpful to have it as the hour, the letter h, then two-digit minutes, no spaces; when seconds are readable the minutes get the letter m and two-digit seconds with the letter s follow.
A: 10h24
